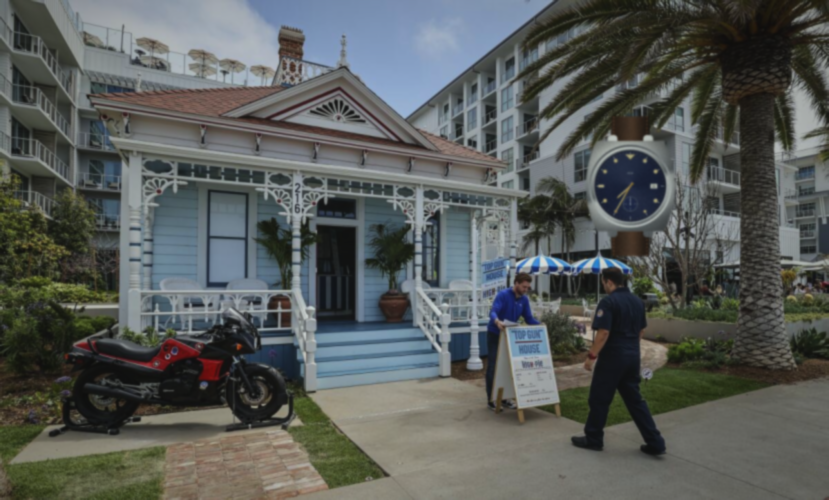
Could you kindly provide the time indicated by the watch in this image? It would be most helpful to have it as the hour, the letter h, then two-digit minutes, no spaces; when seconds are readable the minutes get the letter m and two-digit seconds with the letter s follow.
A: 7h35
